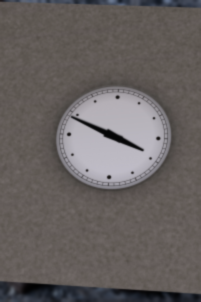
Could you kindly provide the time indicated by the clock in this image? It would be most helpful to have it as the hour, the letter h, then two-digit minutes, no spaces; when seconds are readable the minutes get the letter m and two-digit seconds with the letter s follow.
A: 3h49
